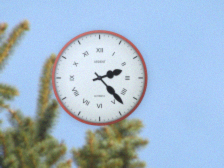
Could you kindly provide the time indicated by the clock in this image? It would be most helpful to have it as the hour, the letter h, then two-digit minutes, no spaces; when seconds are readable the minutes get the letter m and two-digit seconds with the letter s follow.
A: 2h23
